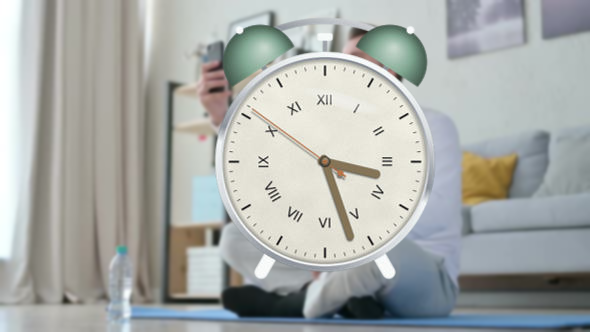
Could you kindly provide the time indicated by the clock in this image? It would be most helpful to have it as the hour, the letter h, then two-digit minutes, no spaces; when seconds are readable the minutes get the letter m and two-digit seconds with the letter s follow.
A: 3h26m51s
